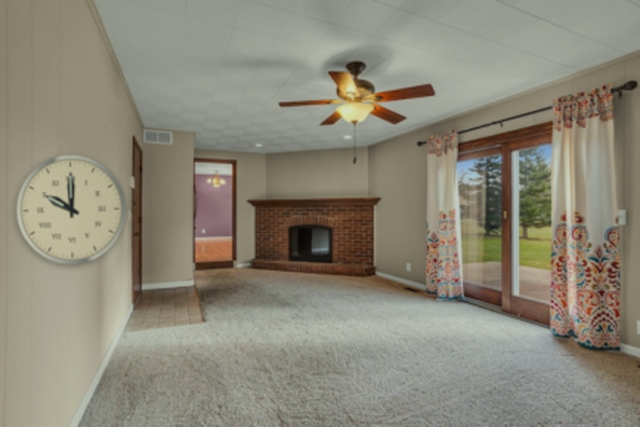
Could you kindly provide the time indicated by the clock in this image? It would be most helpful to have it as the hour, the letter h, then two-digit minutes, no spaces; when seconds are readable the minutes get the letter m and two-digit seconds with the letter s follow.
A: 10h00
